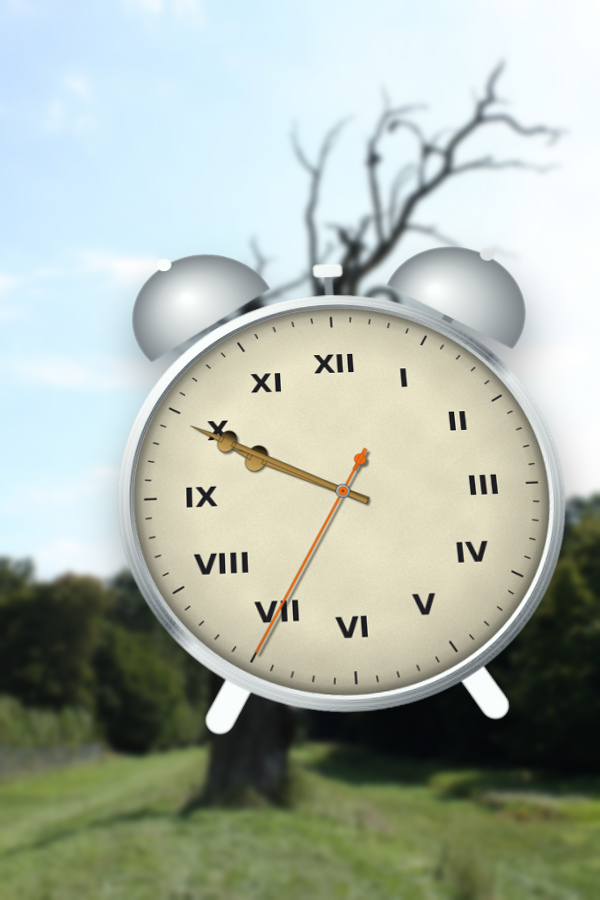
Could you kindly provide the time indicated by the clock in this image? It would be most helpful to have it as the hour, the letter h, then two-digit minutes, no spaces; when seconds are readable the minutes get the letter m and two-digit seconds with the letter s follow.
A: 9h49m35s
